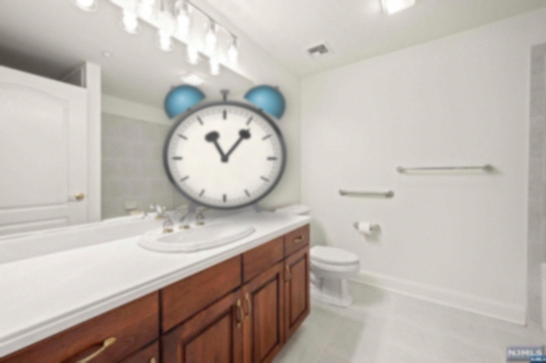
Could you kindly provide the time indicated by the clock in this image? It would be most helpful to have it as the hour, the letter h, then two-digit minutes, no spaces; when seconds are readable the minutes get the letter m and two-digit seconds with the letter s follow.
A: 11h06
